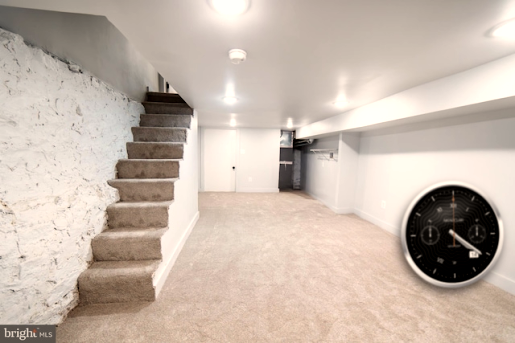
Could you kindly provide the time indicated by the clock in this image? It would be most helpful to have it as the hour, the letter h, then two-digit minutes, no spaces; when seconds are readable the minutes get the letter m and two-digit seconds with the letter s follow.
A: 4h21
